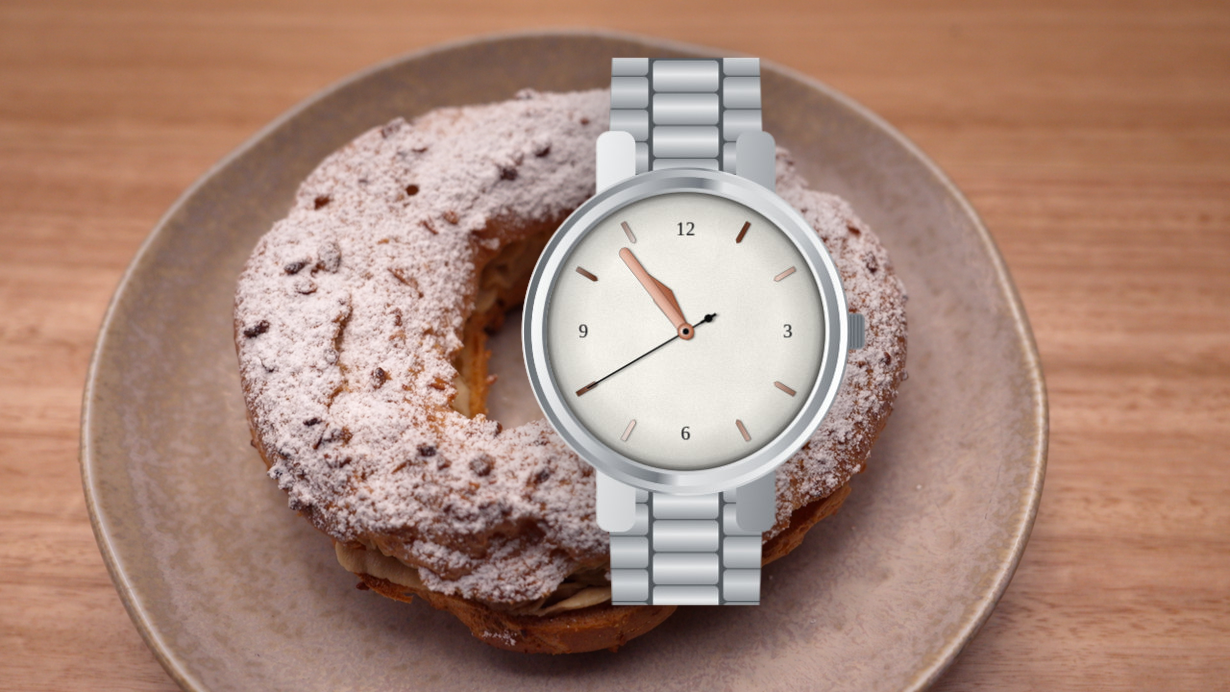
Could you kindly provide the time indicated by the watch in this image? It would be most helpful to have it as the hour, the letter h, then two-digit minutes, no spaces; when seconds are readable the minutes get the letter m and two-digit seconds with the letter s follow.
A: 10h53m40s
